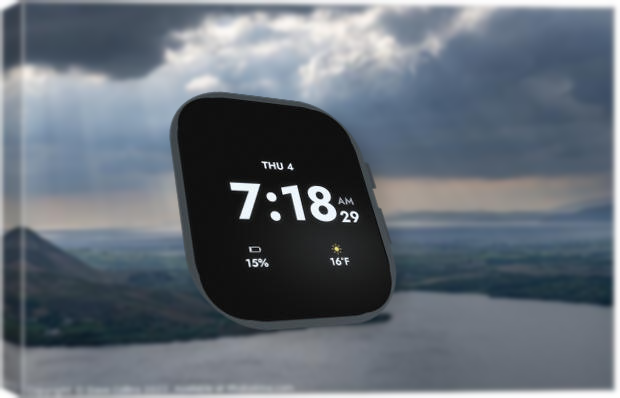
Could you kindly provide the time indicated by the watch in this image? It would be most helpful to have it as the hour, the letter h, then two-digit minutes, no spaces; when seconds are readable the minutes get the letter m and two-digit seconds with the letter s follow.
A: 7h18m29s
